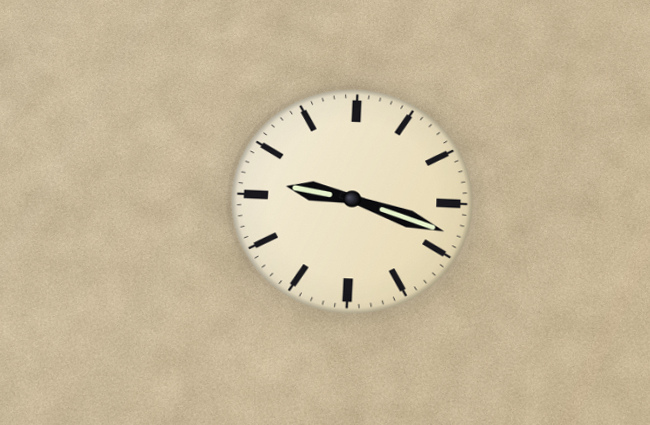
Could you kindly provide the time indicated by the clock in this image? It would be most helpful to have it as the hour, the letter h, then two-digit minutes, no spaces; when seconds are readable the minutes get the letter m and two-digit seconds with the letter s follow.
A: 9h18
